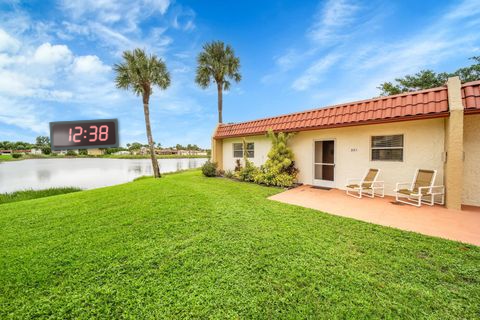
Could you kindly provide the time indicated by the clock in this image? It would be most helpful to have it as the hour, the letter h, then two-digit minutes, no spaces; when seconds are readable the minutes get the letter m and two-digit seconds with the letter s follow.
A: 12h38
